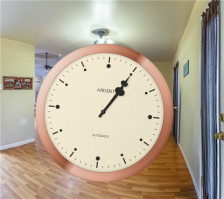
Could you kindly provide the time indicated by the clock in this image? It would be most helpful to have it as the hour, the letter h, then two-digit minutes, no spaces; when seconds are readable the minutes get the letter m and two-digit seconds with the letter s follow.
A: 1h05
